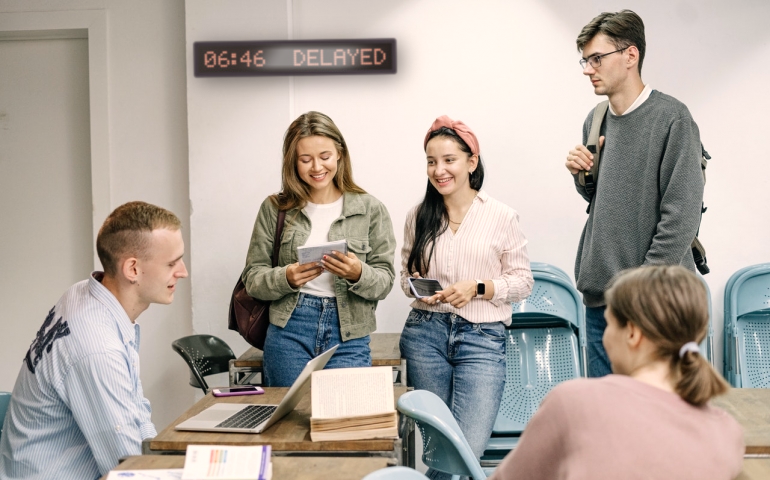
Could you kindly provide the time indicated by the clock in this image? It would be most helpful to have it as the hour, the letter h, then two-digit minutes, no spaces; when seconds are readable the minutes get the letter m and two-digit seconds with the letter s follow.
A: 6h46
